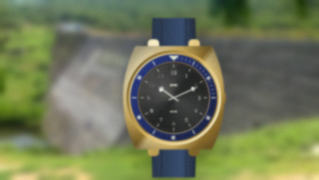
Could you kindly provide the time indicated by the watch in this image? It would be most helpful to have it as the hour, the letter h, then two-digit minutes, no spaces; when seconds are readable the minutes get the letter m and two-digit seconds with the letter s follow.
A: 10h11
